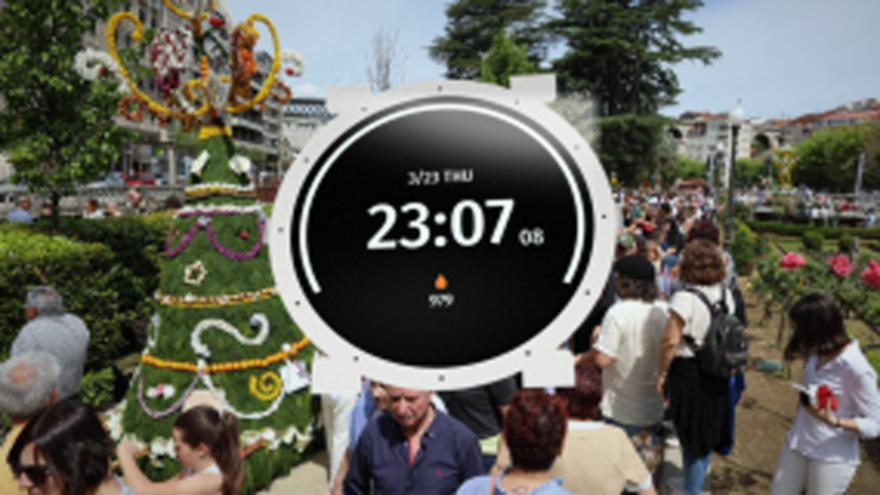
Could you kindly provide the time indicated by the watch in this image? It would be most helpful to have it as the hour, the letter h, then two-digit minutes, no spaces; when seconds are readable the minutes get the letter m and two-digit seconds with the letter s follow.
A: 23h07
